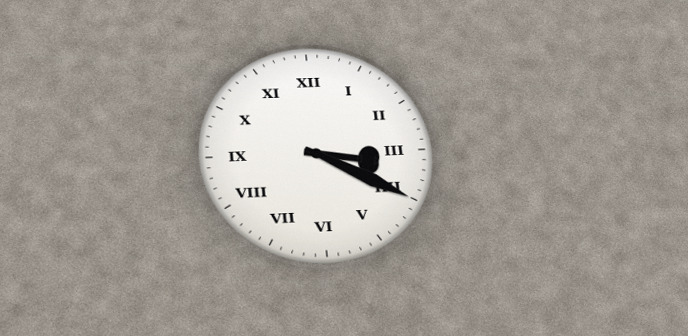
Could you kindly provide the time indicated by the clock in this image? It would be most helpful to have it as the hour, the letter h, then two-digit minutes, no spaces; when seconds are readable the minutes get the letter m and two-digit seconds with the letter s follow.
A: 3h20
